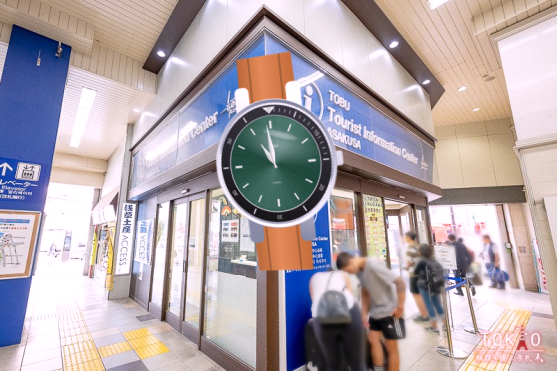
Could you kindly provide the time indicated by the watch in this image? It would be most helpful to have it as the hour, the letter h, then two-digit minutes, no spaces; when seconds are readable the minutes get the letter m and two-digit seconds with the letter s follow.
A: 10h59
